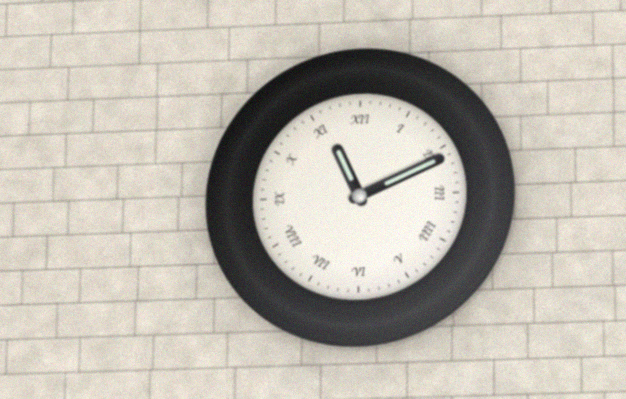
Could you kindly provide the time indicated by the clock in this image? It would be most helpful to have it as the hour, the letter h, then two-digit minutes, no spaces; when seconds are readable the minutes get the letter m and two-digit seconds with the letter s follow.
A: 11h11
